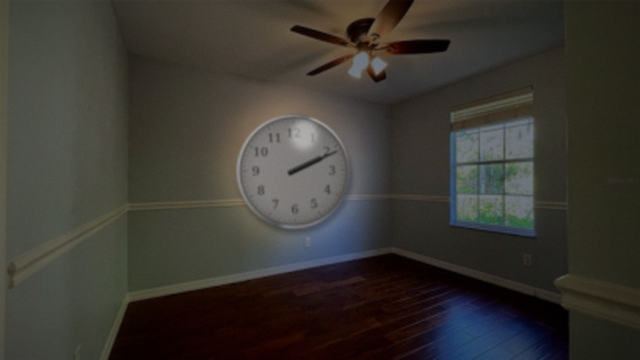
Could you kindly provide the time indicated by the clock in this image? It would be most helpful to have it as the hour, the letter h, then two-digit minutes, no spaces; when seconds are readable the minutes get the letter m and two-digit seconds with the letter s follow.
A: 2h11
